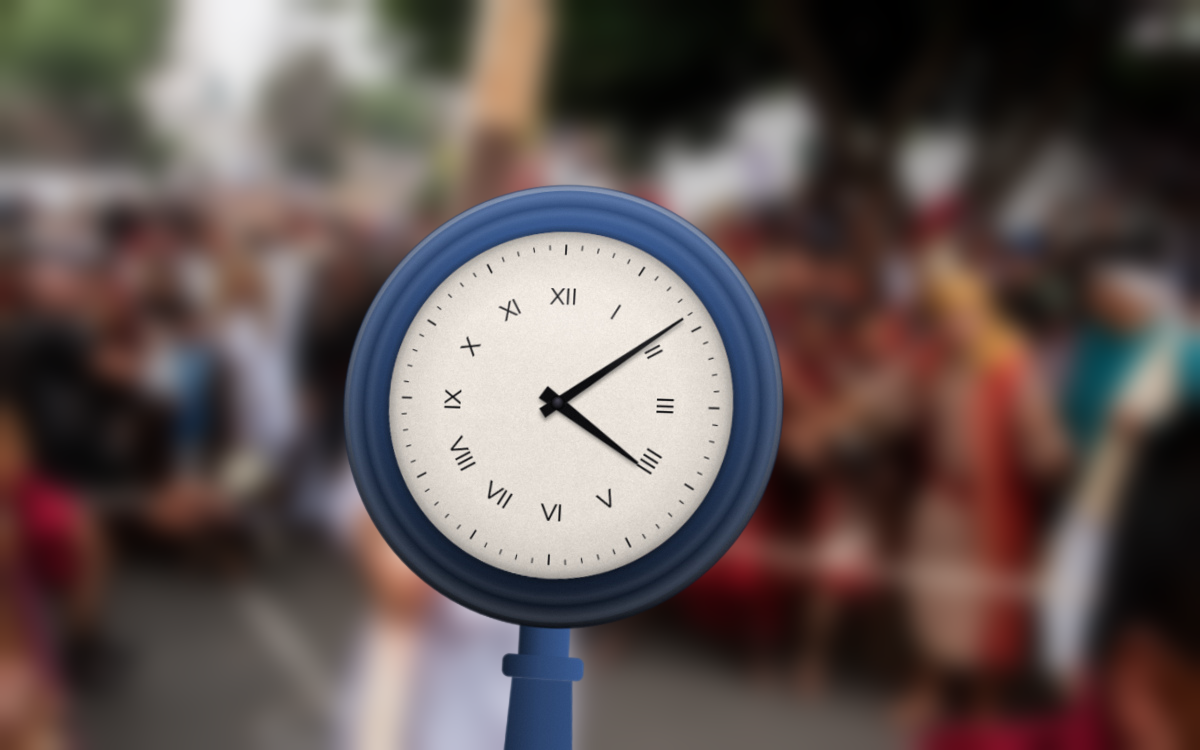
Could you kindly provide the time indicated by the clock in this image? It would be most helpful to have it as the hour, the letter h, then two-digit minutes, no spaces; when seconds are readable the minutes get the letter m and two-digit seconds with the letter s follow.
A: 4h09
